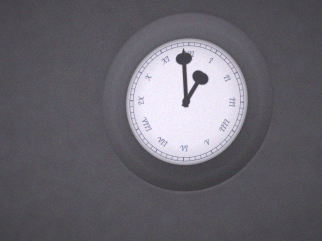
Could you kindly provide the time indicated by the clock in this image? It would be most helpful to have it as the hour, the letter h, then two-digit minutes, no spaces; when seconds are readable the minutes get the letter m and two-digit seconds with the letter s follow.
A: 12h59
